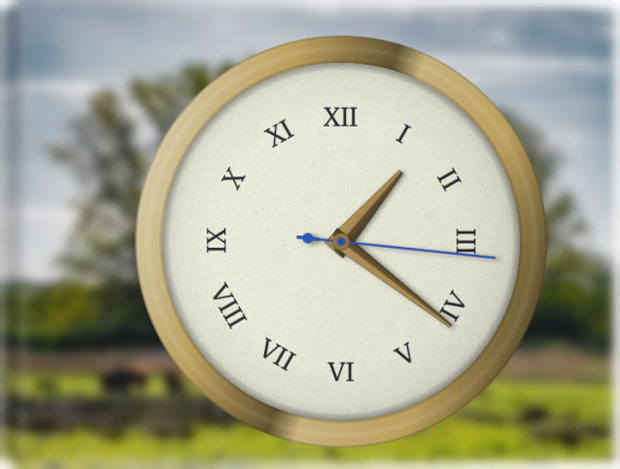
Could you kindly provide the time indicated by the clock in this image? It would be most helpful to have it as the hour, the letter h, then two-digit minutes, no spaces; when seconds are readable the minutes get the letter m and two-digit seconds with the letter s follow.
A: 1h21m16s
